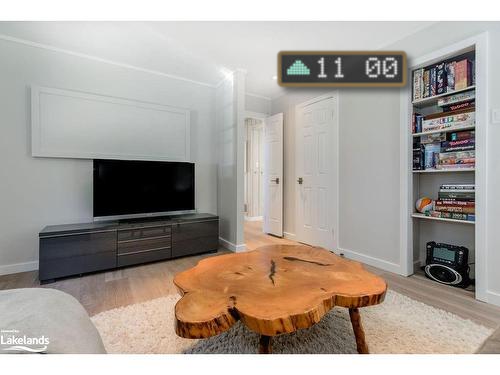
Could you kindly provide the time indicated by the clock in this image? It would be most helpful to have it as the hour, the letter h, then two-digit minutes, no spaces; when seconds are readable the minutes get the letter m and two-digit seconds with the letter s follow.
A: 11h00
